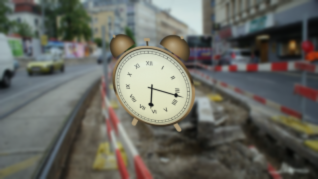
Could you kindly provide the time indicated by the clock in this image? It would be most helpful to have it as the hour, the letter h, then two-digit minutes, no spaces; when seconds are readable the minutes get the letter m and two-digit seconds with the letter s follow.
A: 6h17
